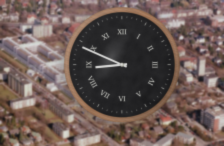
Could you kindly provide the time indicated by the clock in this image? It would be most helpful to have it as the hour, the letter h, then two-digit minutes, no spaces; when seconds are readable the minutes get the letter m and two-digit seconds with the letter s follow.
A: 8h49
